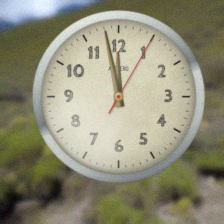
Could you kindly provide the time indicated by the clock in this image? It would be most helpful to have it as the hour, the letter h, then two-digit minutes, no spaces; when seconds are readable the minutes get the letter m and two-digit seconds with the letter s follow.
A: 11h58m05s
